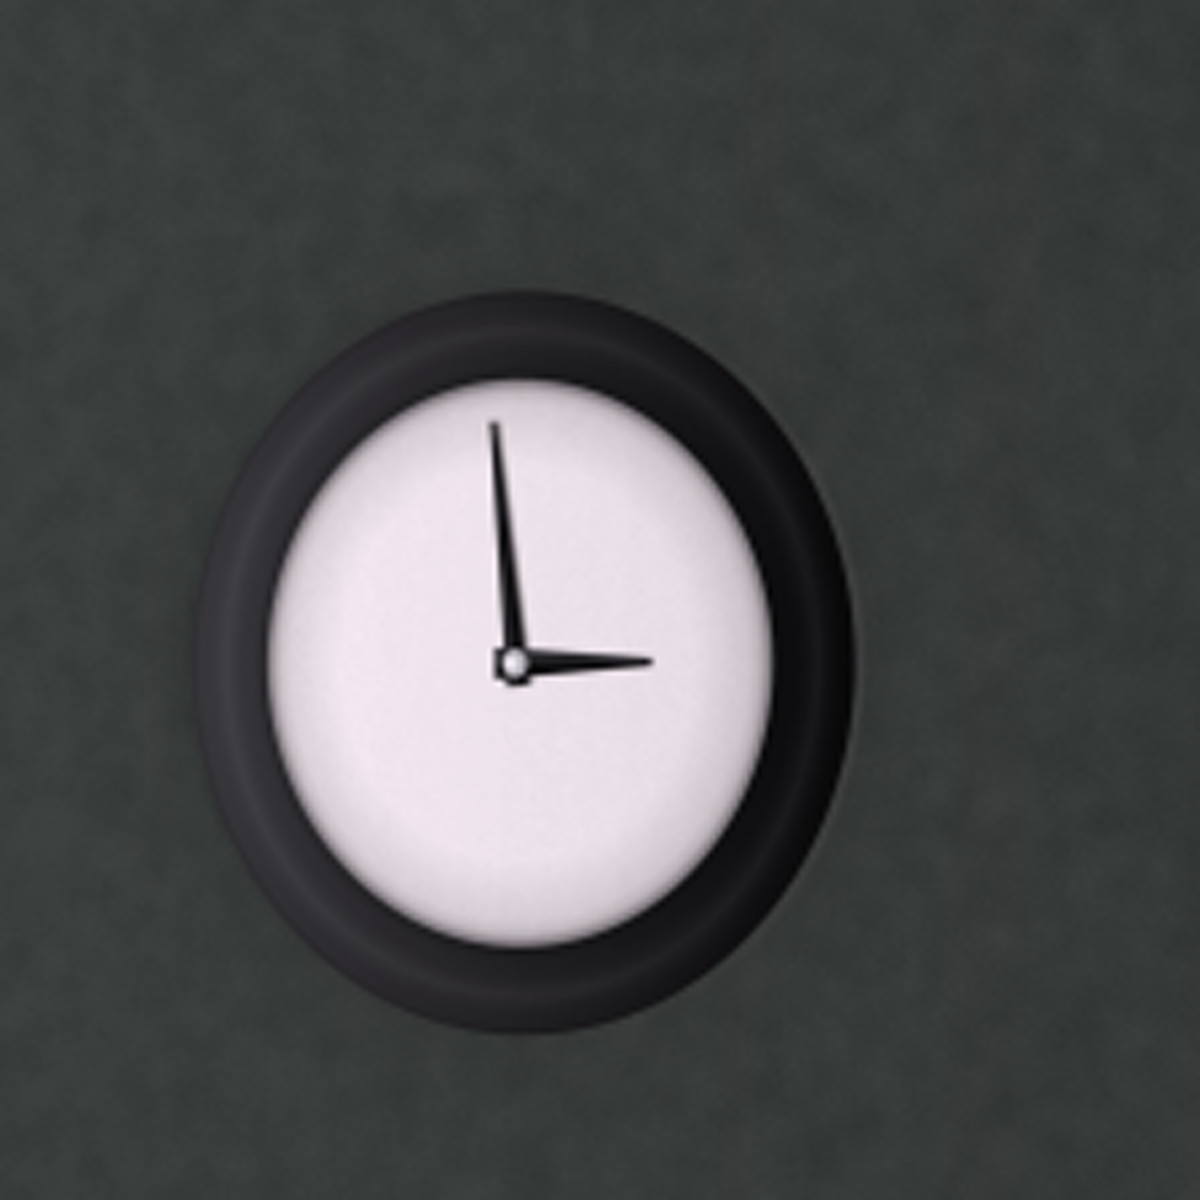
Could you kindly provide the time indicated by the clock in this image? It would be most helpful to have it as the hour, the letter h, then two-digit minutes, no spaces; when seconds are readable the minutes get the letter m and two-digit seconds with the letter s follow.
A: 2h59
